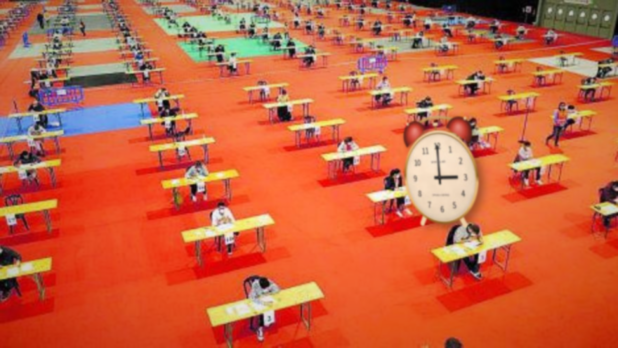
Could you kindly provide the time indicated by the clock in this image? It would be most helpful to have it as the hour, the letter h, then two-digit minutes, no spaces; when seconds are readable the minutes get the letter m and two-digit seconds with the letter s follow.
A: 3h00
